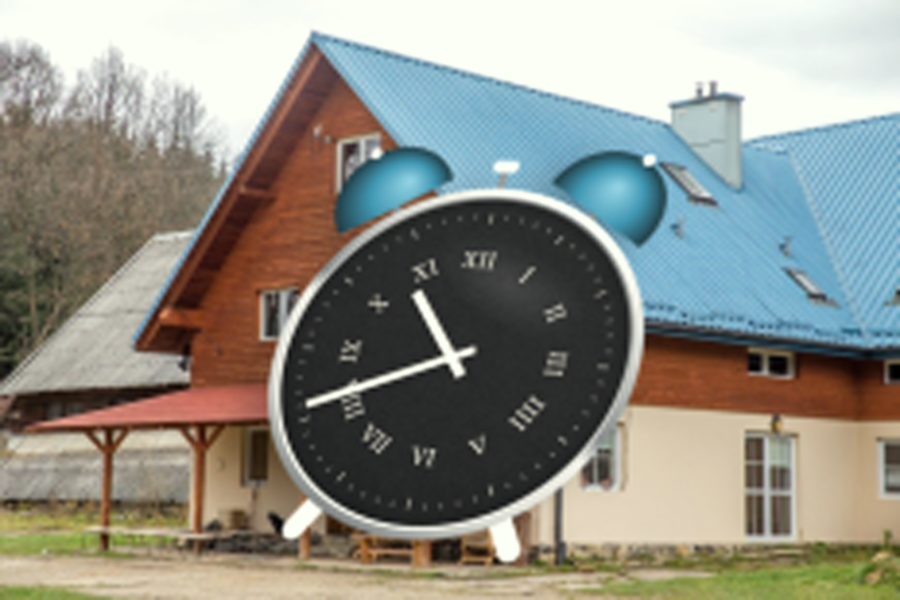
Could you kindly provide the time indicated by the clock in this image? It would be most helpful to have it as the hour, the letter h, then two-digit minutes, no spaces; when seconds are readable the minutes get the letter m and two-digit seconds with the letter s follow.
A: 10h41
